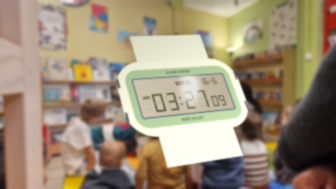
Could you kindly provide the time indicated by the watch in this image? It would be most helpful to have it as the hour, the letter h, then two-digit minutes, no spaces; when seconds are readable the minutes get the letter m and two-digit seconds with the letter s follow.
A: 3h27m09s
